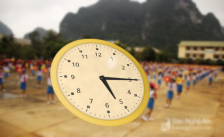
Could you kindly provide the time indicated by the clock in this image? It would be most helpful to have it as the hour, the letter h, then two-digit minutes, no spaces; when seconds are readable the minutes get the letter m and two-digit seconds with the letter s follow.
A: 5h15
